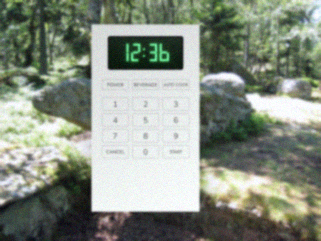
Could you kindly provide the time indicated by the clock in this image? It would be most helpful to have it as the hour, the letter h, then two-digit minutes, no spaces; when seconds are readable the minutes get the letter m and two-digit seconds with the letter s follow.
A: 12h36
